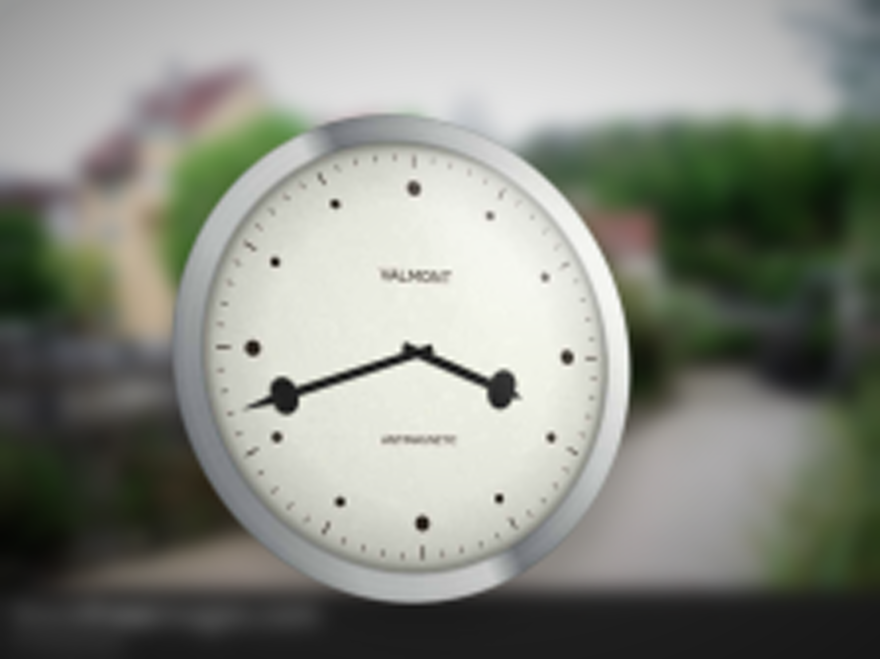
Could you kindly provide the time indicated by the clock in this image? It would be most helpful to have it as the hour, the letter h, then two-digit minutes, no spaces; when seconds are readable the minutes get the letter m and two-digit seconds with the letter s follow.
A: 3h42
